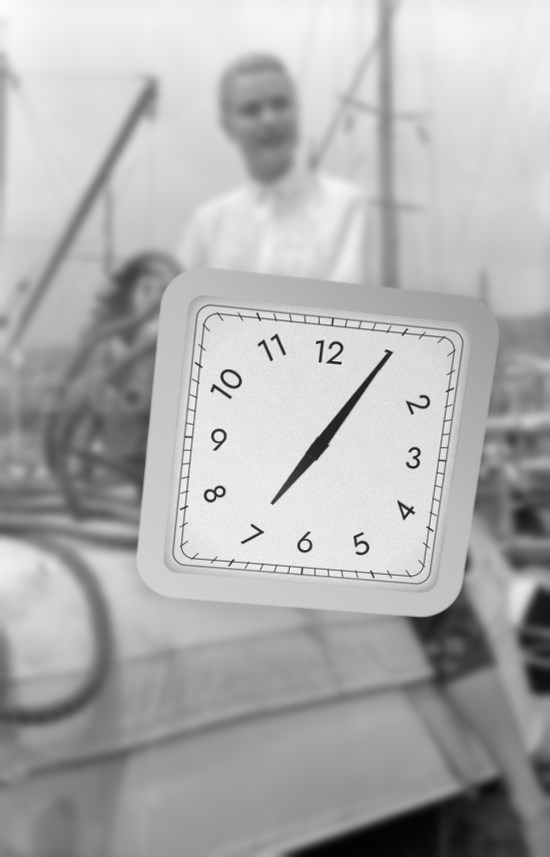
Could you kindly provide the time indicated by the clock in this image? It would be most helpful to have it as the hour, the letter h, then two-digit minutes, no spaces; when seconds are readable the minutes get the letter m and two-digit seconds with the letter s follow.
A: 7h05
